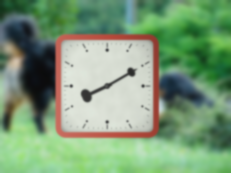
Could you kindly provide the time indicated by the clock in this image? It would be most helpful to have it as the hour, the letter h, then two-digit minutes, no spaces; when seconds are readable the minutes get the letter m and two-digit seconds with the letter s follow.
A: 8h10
